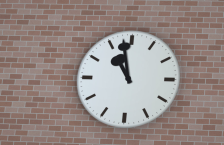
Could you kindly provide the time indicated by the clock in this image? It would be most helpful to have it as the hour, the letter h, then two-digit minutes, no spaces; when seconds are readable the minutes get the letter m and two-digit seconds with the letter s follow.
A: 10h58
